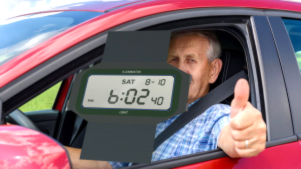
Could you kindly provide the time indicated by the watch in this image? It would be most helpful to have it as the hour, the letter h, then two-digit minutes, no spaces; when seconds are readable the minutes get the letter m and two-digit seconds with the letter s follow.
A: 6h02
